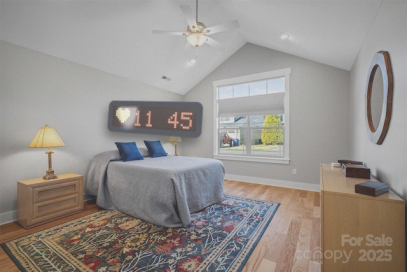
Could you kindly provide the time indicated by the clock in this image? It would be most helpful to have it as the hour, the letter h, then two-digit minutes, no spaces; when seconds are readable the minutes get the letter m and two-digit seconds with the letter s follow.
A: 11h45
